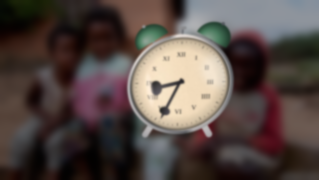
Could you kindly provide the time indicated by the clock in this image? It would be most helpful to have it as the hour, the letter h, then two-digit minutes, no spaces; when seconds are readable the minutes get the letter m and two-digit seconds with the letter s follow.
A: 8h34
